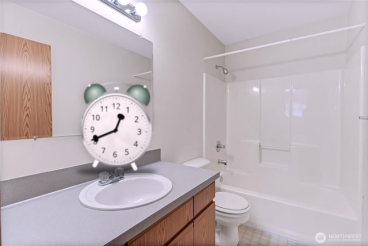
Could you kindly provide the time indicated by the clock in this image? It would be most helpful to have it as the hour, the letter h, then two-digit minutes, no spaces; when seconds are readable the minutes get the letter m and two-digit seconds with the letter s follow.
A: 12h41
